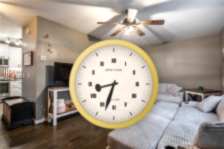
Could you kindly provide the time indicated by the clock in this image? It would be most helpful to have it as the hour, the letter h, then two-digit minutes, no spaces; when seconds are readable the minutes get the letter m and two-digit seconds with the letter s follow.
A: 8h33
